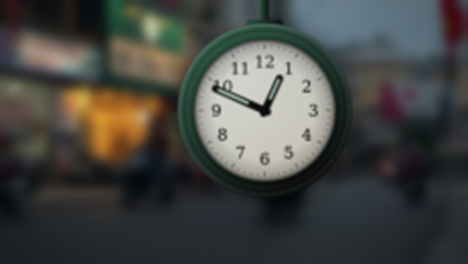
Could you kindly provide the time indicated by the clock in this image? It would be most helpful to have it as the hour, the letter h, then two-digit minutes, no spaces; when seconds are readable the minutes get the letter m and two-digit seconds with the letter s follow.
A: 12h49
